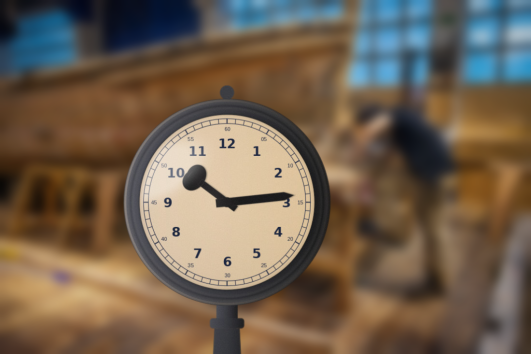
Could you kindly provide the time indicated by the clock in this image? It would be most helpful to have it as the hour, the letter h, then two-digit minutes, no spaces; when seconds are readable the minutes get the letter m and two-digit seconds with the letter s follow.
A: 10h14
